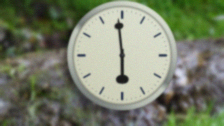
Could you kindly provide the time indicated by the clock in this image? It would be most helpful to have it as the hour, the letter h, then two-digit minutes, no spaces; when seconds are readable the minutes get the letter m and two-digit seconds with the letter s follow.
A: 5h59
